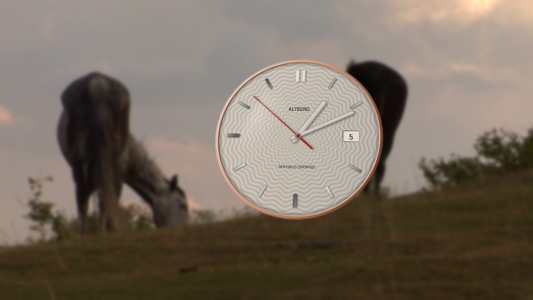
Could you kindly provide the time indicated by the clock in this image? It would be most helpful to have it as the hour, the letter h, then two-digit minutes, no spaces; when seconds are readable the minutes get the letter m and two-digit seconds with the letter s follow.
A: 1h10m52s
